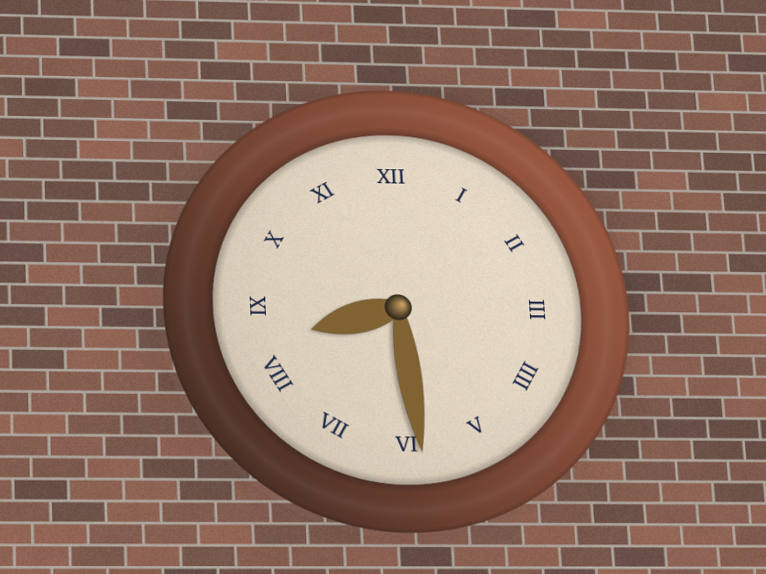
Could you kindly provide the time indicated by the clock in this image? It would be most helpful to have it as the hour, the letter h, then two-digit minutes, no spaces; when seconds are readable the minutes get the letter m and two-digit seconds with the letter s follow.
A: 8h29
